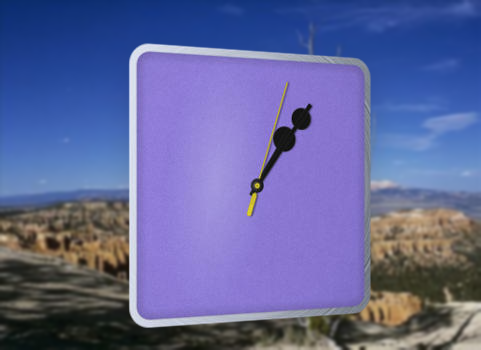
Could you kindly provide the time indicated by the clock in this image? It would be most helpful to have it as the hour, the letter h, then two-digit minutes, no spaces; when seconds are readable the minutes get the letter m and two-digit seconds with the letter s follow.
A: 1h06m03s
